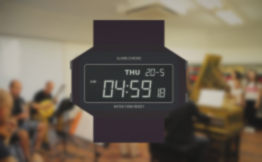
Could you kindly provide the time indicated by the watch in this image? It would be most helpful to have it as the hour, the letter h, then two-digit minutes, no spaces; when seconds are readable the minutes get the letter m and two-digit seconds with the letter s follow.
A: 4h59
